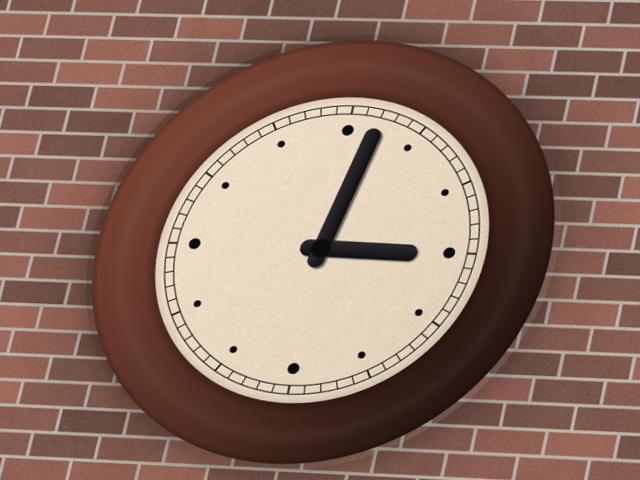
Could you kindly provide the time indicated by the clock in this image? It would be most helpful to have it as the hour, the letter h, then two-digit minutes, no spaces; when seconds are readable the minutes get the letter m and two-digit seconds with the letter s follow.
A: 3h02
